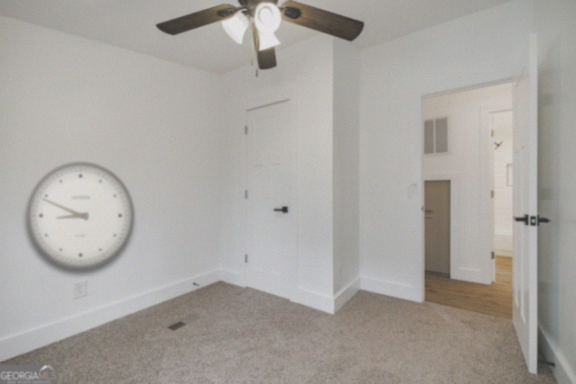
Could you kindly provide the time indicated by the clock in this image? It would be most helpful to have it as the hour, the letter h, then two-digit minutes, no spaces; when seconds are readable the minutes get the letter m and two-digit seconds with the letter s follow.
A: 8h49
